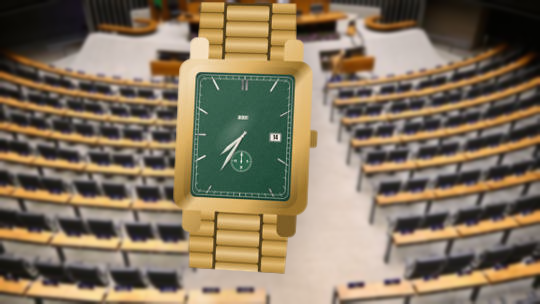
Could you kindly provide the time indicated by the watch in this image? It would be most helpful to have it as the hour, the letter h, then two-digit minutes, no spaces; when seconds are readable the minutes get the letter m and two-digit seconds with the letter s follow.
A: 7h35
